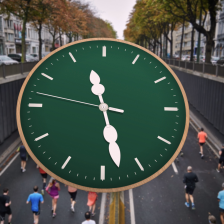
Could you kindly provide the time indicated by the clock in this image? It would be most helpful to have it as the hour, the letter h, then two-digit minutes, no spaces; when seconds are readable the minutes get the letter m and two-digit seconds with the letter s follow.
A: 11h27m47s
